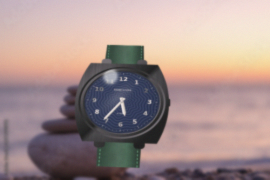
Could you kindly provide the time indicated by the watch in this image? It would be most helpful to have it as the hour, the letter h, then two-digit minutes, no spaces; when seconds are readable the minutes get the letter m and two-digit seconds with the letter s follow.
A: 5h36
